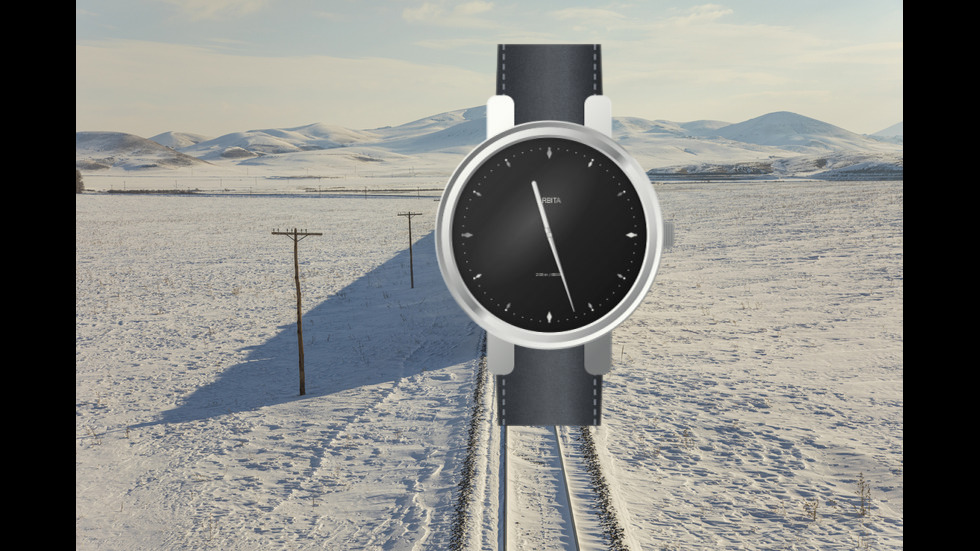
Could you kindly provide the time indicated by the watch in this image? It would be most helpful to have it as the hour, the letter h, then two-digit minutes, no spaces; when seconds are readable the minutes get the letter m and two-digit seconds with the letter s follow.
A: 11h27
